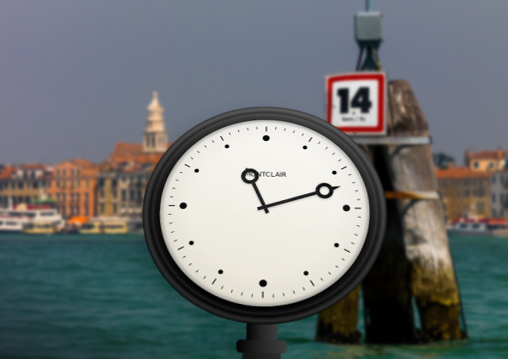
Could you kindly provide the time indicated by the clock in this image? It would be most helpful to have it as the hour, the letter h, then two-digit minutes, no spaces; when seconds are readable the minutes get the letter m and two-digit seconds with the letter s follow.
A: 11h12
